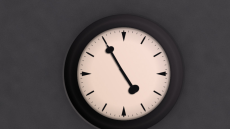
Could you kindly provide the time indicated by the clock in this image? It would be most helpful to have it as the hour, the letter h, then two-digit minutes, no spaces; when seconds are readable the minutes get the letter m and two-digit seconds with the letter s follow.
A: 4h55
